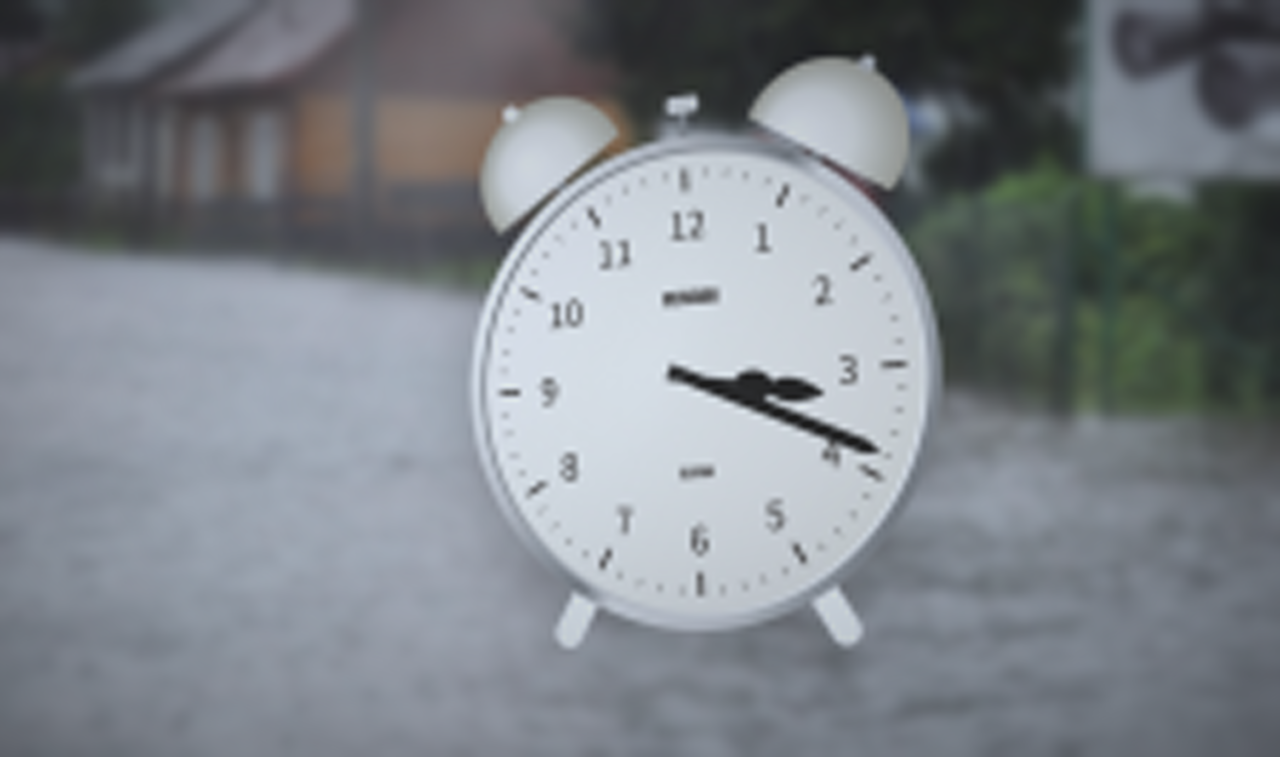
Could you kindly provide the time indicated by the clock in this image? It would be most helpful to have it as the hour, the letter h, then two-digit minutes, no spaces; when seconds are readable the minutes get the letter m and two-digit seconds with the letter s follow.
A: 3h19
